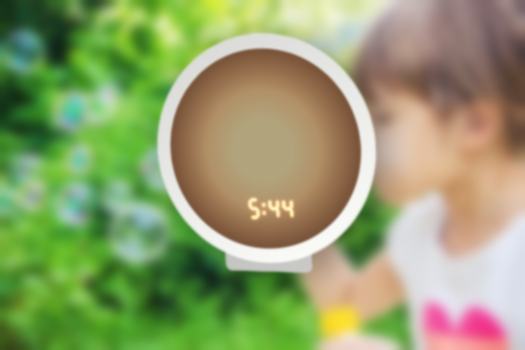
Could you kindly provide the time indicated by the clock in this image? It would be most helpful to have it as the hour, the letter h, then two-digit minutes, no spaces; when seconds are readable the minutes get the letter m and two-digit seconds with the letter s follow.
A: 5h44
